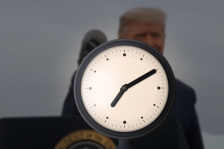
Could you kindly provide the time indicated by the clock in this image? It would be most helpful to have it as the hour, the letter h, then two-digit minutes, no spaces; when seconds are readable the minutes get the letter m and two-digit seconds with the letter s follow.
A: 7h10
